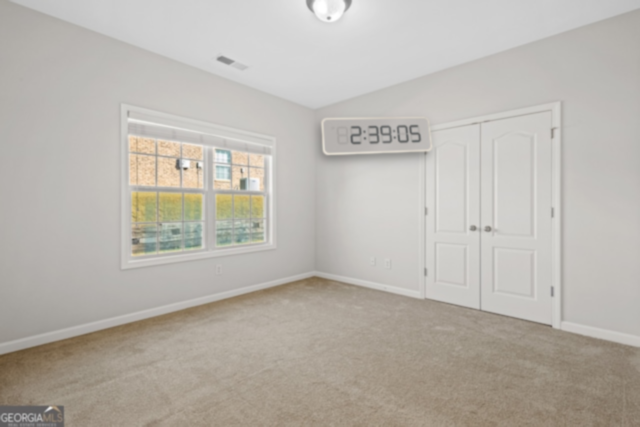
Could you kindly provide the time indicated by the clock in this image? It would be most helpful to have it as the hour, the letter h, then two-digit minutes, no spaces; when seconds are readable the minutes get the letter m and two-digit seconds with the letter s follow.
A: 2h39m05s
